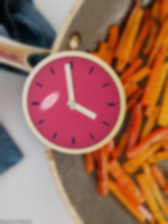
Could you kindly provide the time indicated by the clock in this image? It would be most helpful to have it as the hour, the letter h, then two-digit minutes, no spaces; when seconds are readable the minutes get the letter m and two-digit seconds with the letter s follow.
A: 3h59
